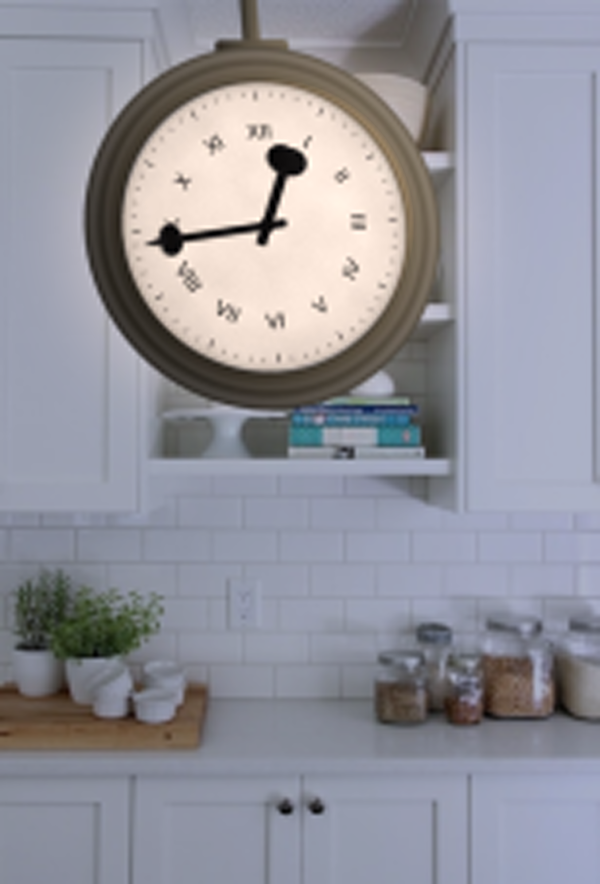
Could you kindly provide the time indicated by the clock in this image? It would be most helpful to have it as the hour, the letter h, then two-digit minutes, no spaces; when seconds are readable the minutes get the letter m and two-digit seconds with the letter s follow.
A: 12h44
